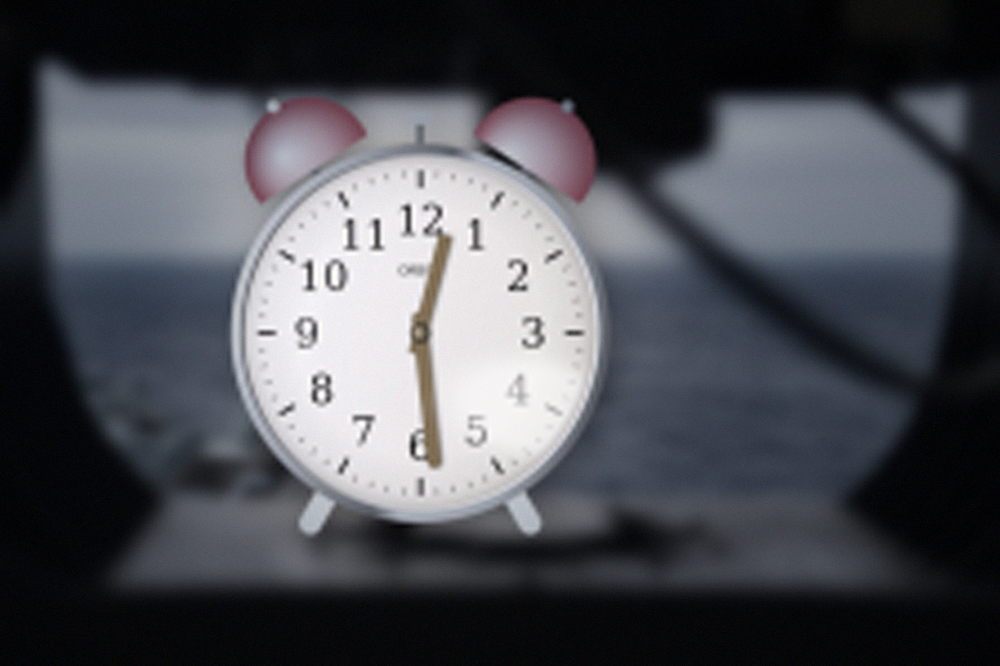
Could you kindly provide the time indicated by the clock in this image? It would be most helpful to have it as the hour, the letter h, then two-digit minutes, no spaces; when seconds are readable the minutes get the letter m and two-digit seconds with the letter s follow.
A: 12h29
